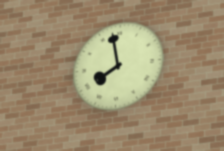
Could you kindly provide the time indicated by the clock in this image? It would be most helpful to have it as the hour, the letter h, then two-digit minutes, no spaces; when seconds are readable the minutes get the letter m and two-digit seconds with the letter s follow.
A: 7h58
